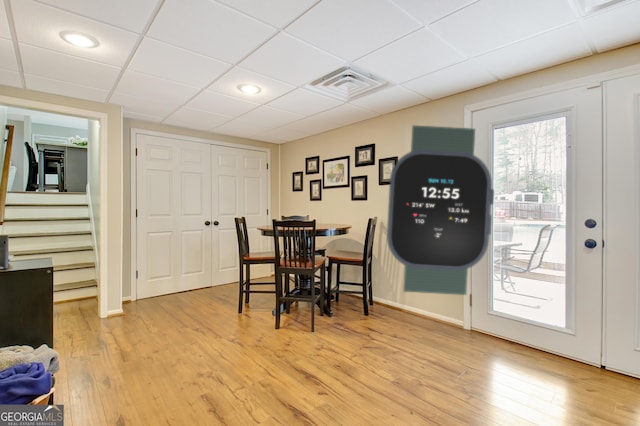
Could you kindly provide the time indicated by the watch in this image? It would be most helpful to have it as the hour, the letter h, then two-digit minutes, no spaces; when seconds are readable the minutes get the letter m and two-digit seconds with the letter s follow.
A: 12h55
